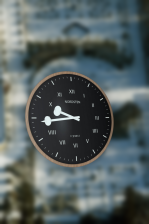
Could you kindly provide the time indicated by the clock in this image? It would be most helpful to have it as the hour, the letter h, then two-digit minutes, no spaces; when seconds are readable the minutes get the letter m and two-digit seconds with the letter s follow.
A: 9h44
